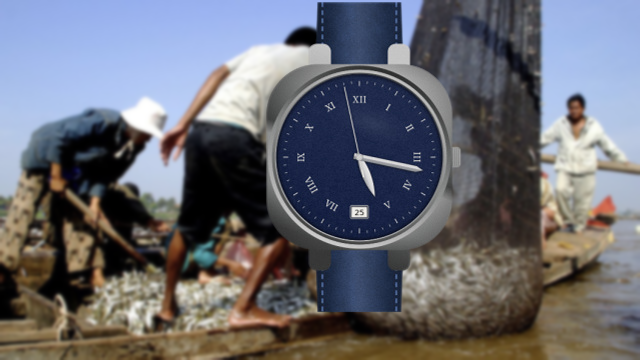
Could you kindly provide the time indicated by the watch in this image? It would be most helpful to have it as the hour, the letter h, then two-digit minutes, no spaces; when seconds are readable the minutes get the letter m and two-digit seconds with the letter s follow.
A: 5h16m58s
